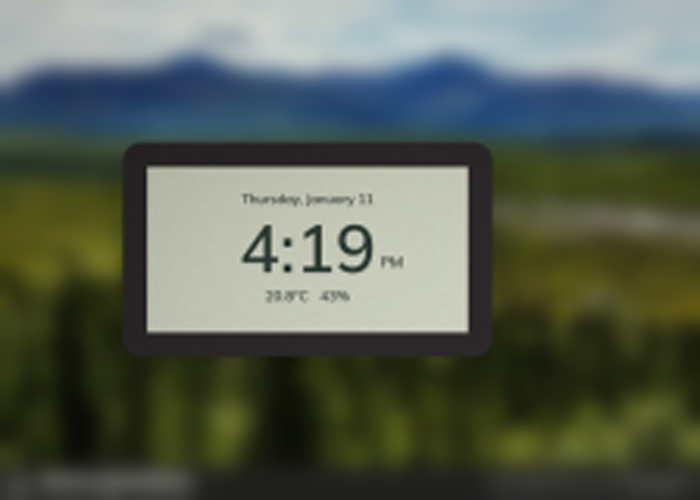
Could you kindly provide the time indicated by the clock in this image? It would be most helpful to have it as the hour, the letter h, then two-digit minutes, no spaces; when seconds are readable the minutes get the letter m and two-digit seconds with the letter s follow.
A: 4h19
